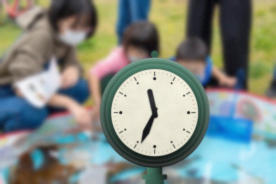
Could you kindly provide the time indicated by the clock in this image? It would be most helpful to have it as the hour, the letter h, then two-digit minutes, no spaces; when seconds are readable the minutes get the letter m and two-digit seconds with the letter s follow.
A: 11h34
